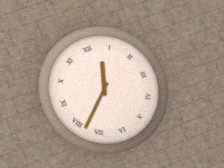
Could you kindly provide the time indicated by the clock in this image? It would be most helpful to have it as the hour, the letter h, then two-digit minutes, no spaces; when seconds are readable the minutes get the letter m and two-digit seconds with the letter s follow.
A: 12h38
